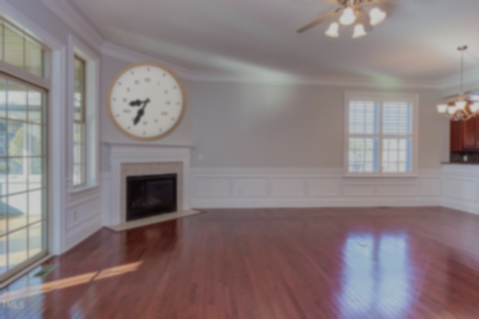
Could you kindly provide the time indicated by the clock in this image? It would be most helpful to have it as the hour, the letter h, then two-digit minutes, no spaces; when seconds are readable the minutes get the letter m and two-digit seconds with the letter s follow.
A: 8h34
